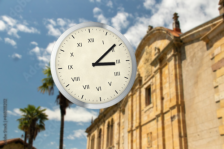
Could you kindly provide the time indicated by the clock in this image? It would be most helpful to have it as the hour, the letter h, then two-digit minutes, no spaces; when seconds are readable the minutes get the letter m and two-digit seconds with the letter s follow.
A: 3h09
